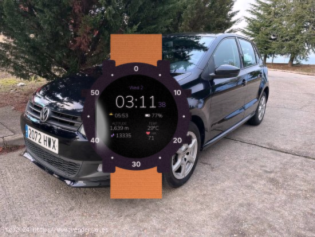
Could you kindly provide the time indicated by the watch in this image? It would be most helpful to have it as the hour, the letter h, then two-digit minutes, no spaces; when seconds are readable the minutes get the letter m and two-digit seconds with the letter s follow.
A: 3h11
